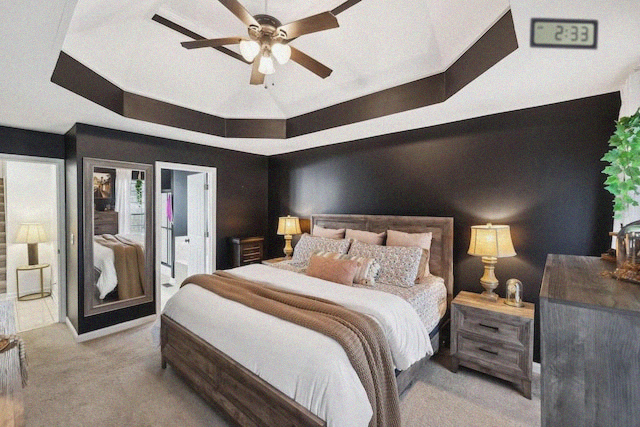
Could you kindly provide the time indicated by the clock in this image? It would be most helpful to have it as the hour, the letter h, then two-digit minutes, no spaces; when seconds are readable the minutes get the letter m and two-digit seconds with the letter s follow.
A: 2h33
